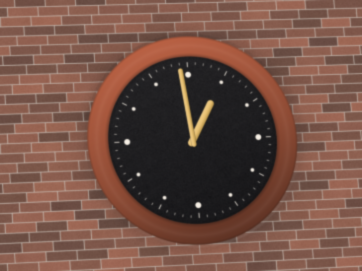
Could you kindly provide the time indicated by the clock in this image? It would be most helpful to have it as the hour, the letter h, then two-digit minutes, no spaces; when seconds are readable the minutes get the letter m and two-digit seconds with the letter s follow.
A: 12h59
